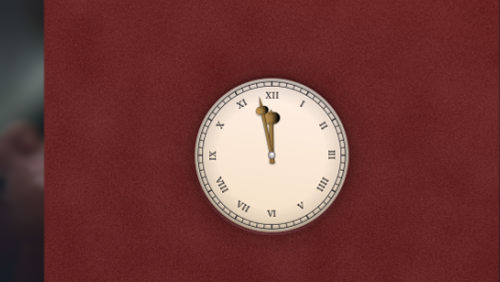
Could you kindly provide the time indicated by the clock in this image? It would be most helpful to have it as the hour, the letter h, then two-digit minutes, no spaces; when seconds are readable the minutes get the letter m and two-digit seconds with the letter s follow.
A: 11h58
